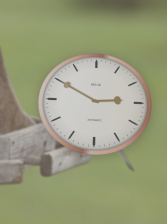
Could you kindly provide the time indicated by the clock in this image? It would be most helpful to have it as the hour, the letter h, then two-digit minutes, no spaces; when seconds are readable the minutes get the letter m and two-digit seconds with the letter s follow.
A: 2h50
